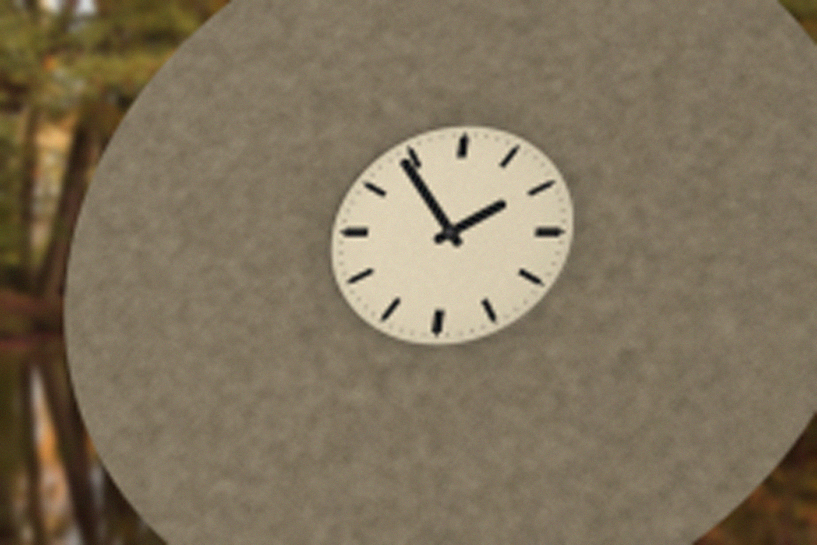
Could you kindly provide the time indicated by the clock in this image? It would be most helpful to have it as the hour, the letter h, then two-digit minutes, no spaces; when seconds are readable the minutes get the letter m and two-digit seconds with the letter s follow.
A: 1h54
